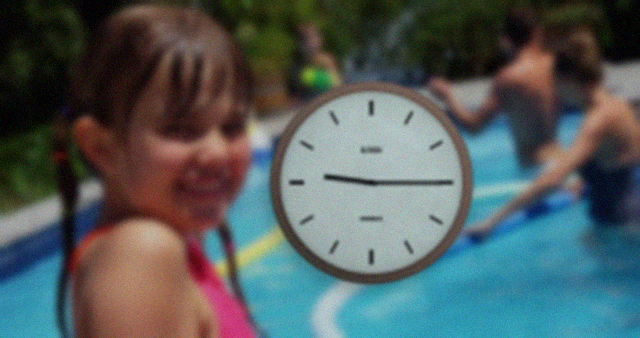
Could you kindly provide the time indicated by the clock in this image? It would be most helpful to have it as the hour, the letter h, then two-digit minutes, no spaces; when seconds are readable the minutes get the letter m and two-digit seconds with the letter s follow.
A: 9h15
